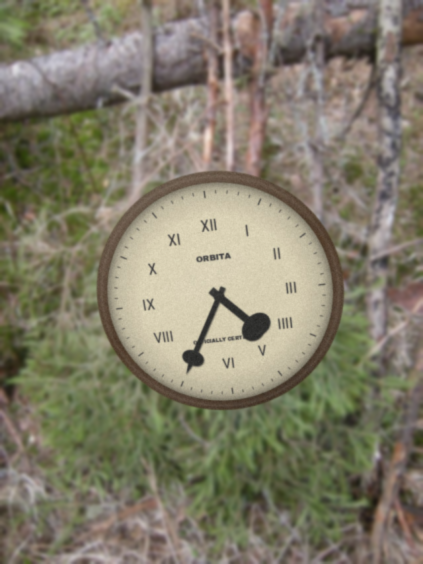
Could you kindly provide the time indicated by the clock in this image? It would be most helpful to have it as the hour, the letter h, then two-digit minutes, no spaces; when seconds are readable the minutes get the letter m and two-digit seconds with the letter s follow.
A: 4h35
